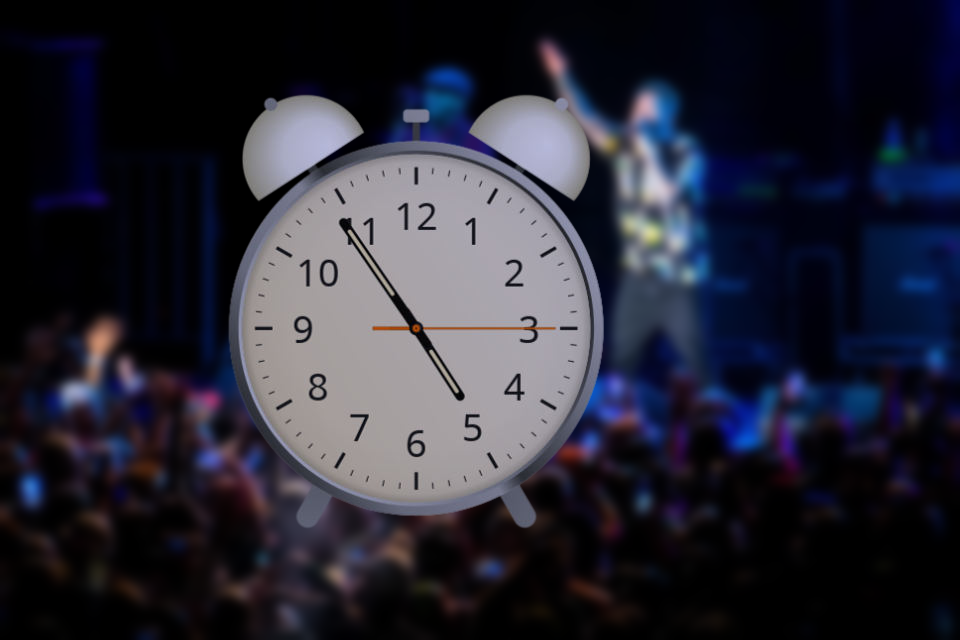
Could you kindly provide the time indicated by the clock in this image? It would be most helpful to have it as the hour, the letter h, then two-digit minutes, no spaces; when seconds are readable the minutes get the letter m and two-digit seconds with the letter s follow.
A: 4h54m15s
